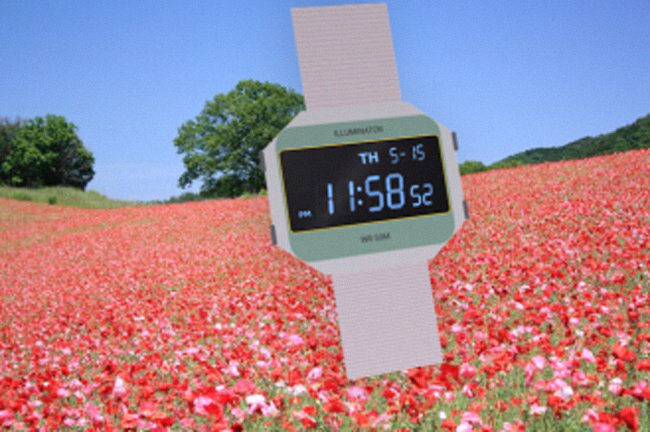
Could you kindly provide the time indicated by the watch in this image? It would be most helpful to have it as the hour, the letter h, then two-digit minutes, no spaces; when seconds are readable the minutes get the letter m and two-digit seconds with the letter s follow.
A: 11h58m52s
